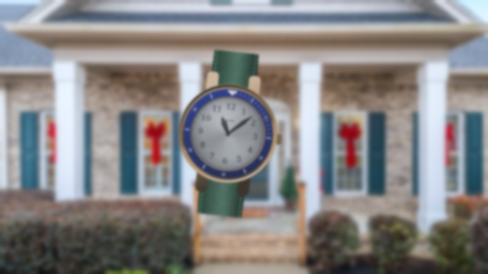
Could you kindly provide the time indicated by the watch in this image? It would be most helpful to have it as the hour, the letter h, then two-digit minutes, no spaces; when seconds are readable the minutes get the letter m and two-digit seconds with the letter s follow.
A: 11h08
